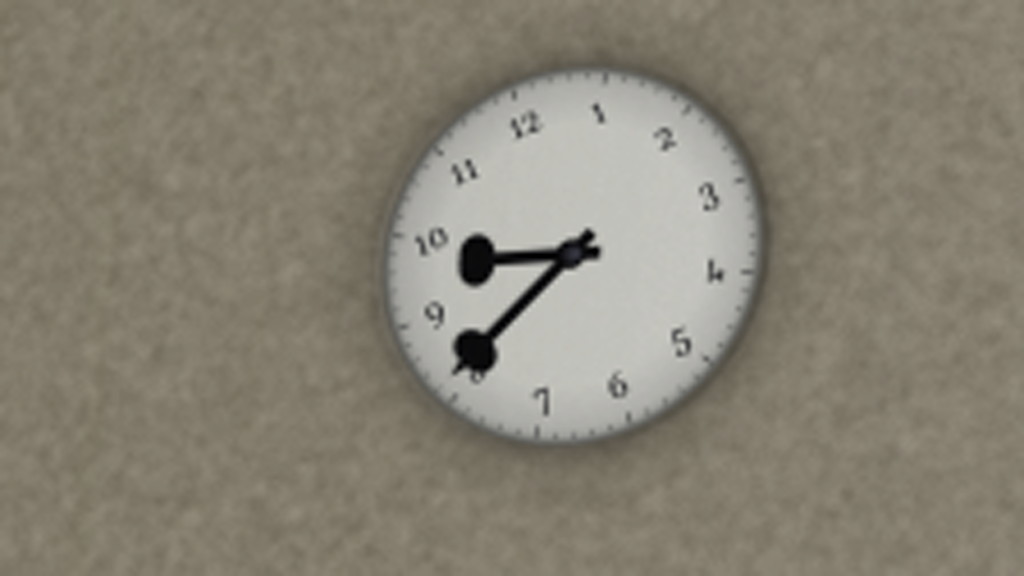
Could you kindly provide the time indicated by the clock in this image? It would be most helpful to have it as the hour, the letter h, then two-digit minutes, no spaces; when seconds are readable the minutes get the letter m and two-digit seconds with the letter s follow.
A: 9h41
